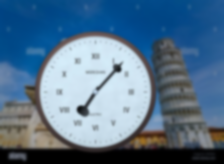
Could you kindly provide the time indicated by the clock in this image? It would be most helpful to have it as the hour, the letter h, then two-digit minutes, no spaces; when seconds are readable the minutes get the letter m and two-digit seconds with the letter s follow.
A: 7h07
